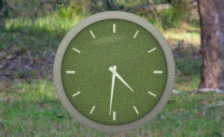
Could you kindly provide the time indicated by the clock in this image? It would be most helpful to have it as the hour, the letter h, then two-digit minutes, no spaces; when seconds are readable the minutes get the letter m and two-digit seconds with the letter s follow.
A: 4h31
